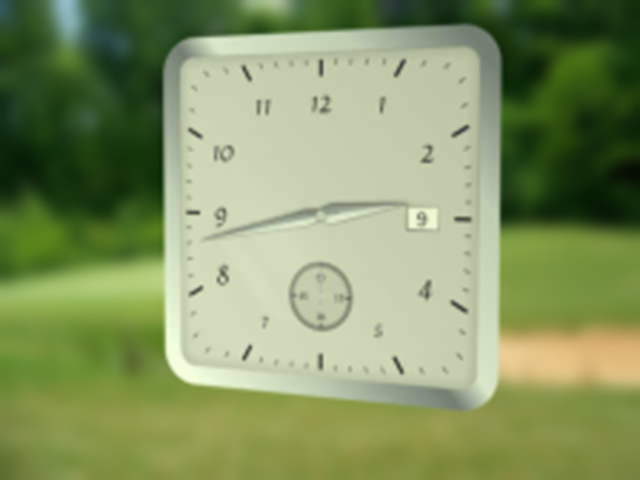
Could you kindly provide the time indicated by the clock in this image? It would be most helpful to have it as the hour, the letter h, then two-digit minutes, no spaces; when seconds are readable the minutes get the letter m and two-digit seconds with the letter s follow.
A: 2h43
